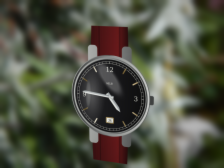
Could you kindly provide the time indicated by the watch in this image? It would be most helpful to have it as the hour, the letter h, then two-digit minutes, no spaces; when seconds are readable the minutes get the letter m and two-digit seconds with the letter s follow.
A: 4h46
